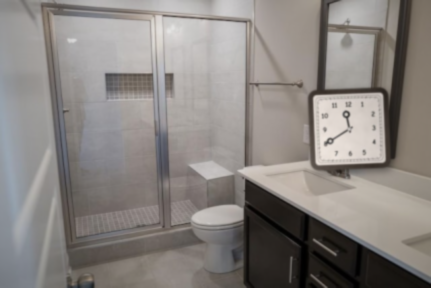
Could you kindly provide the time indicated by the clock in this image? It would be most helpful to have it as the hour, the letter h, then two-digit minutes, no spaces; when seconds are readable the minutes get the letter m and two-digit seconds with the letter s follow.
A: 11h40
